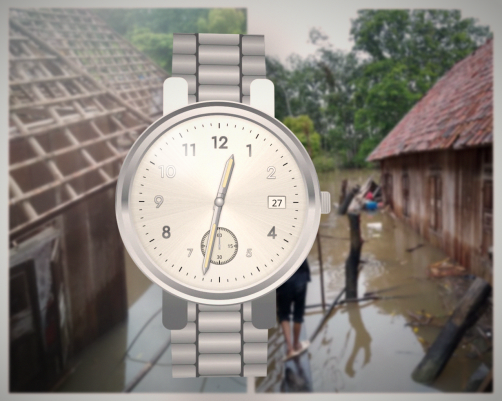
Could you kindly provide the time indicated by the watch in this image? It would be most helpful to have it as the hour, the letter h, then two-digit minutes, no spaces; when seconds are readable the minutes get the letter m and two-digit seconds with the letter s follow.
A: 12h32
